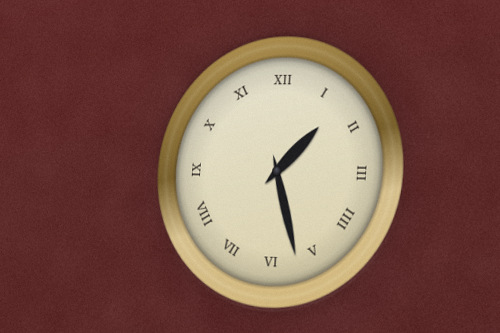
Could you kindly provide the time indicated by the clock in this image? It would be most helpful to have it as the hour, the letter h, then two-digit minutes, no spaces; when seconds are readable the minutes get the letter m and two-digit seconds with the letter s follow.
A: 1h27
